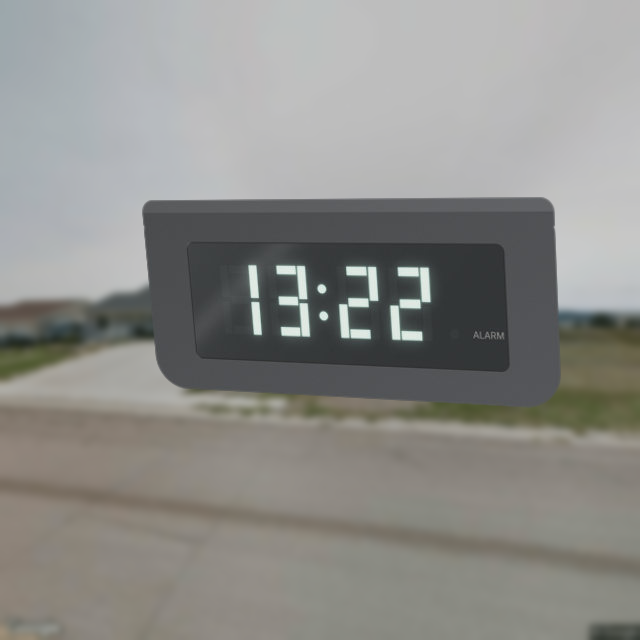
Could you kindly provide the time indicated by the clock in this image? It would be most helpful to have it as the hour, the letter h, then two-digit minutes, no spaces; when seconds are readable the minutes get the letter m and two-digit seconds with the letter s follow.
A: 13h22
